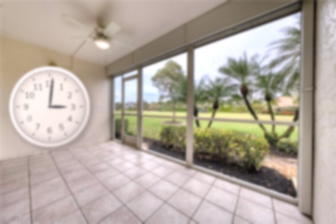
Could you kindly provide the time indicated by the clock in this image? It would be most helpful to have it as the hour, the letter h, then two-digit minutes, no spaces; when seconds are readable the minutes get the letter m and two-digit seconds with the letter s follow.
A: 3h01
